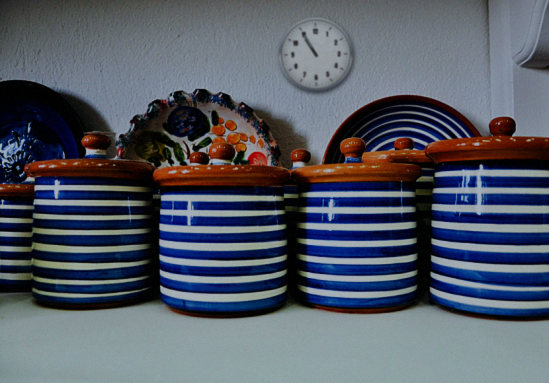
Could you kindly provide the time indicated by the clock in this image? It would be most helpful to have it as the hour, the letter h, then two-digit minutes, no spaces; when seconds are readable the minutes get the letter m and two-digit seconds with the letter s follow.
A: 10h55
